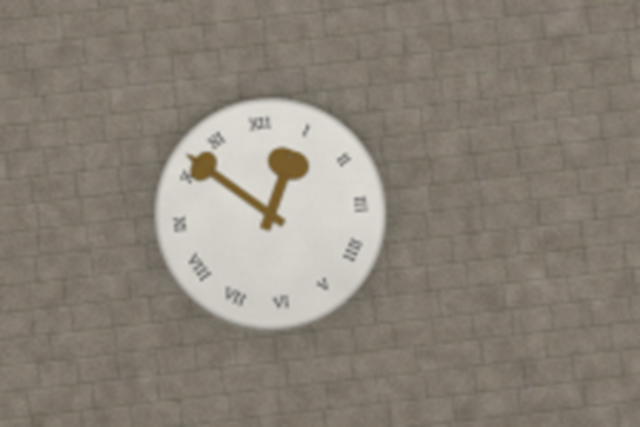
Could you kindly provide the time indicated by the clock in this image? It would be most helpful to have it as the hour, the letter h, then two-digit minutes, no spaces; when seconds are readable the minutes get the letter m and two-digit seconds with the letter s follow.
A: 12h52
